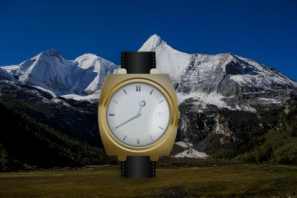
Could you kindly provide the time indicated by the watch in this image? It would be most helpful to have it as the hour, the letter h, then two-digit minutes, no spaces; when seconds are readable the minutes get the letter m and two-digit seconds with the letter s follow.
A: 12h40
